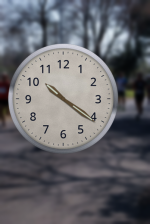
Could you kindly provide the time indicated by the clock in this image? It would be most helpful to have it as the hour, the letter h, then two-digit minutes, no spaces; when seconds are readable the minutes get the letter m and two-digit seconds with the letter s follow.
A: 10h21
